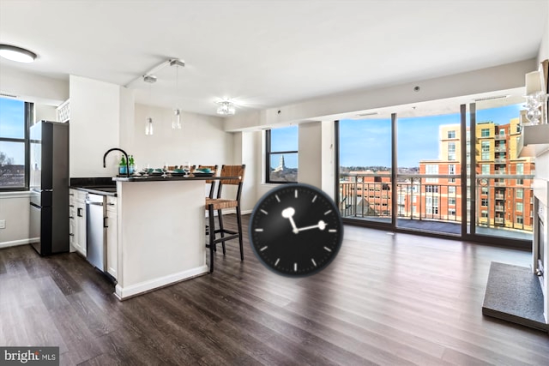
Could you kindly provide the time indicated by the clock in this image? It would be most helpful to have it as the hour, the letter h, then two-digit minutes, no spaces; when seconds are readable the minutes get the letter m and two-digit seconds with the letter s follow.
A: 11h13
